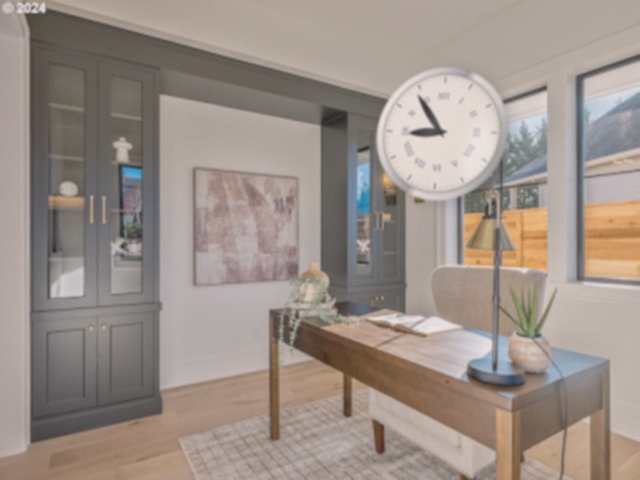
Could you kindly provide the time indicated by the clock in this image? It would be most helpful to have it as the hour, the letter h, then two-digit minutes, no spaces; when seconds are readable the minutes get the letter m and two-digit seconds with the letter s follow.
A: 8h54
